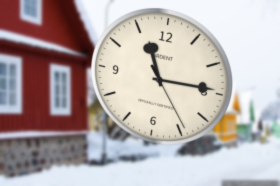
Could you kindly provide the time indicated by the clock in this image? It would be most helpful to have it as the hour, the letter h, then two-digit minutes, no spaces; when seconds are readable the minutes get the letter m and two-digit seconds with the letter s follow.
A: 11h14m24s
